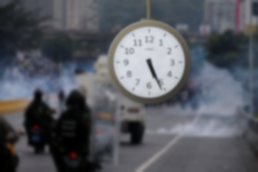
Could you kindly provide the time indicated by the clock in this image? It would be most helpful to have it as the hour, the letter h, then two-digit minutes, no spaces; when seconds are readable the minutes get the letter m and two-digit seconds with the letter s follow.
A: 5h26
